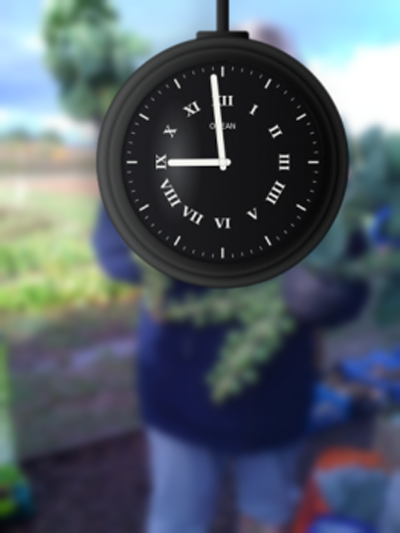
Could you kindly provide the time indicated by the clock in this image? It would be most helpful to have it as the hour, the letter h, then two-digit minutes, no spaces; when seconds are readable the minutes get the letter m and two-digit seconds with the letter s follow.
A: 8h59
